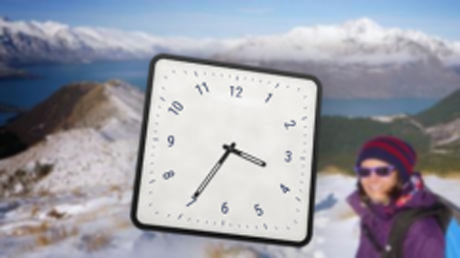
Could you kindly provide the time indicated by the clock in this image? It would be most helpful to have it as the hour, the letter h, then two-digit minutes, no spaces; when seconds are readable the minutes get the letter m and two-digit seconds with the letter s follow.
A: 3h35
